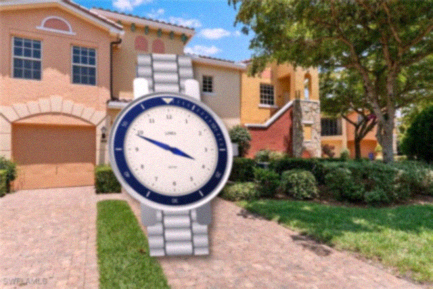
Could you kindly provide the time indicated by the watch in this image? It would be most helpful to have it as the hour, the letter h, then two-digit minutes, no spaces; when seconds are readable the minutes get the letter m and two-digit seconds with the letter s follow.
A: 3h49
